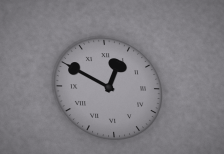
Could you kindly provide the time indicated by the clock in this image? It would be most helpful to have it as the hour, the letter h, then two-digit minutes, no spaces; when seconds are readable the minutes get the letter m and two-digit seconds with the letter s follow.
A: 12h50
